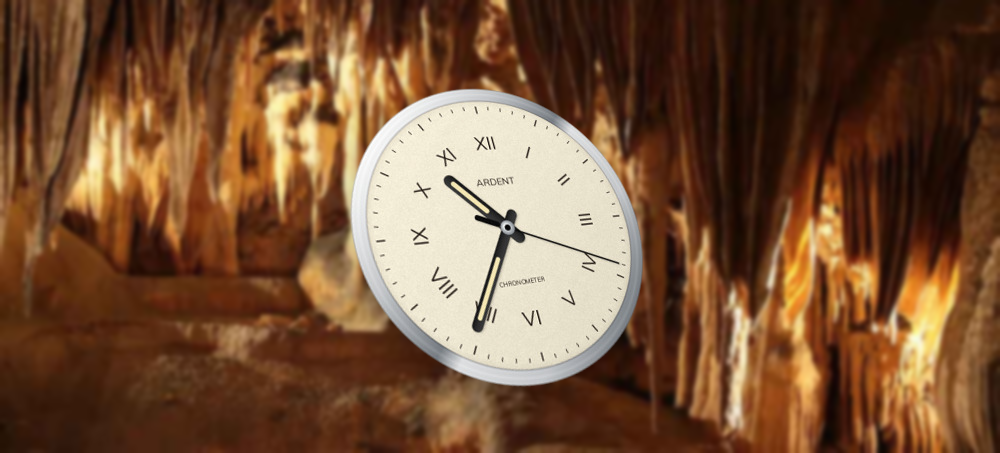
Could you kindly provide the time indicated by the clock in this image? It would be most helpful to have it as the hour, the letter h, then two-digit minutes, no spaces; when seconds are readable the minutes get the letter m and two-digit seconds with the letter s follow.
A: 10h35m19s
